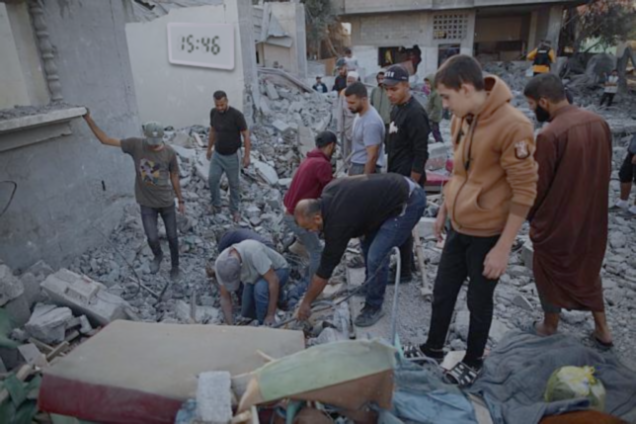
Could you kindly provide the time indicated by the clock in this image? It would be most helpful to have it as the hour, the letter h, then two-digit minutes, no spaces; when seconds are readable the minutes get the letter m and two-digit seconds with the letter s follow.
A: 15h46
